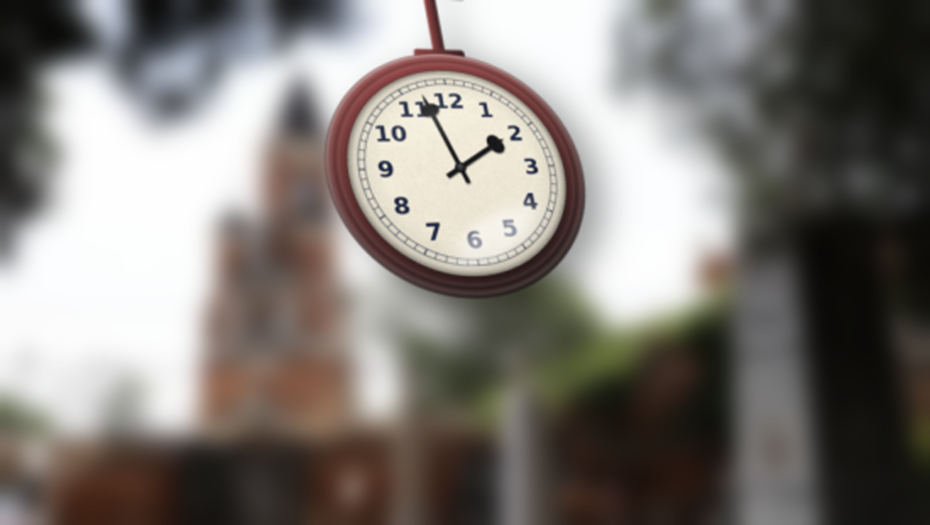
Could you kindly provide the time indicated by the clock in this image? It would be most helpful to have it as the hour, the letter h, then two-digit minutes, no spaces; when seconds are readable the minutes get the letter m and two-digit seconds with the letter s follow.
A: 1h57
